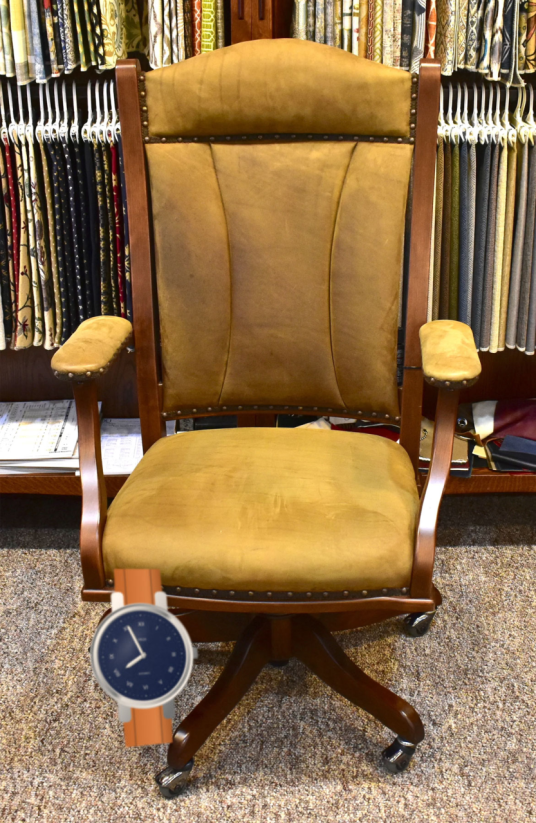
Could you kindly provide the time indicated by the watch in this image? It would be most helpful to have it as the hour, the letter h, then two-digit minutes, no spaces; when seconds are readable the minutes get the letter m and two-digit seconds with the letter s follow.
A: 7h56
